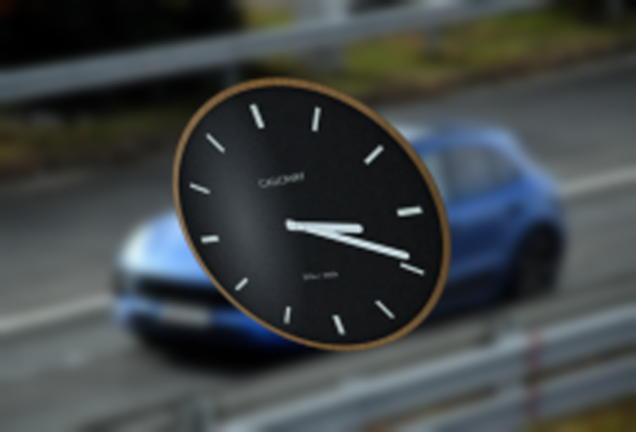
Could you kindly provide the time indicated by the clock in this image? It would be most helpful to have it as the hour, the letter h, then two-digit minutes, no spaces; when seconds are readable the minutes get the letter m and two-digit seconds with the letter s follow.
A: 3h19
